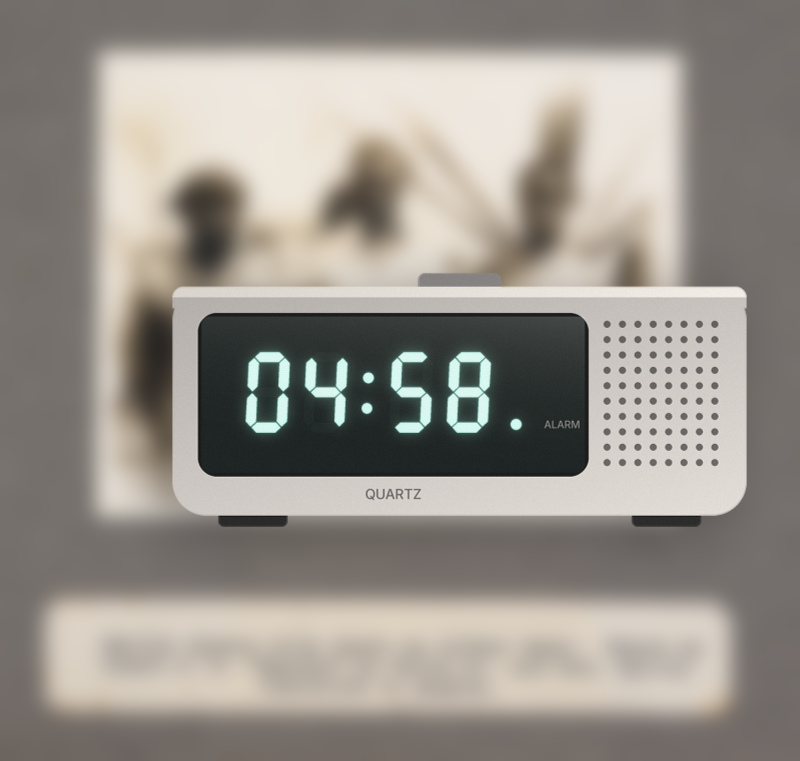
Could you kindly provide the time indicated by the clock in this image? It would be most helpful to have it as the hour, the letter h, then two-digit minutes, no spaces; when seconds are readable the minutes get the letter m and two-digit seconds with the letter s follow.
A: 4h58
